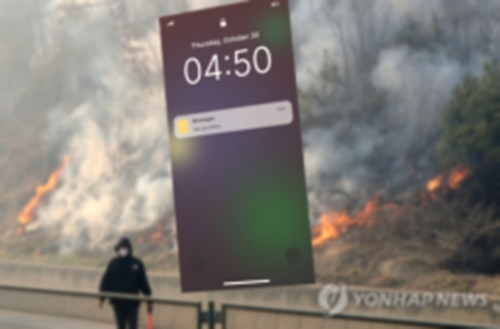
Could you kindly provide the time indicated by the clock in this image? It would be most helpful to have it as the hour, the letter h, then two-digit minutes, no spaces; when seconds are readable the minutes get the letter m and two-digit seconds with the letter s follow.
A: 4h50
